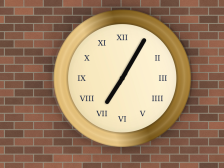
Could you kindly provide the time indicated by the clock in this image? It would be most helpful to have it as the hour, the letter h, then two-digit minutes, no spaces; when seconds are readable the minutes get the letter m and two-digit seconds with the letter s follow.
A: 7h05
